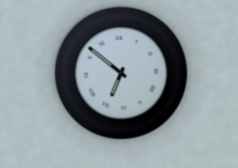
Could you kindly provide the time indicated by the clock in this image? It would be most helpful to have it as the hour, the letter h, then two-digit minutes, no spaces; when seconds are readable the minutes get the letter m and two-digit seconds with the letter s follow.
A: 6h52
